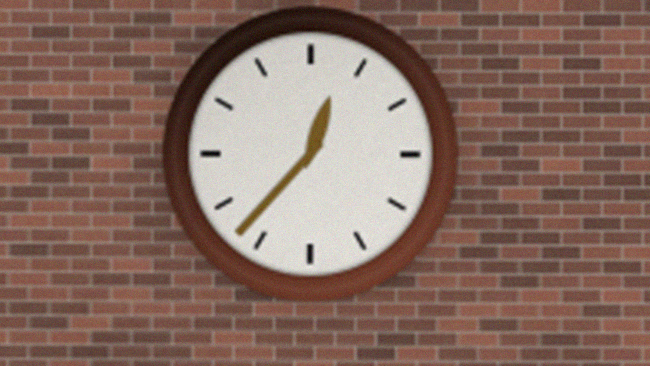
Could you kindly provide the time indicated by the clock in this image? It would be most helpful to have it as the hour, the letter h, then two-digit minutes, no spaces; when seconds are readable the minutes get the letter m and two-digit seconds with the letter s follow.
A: 12h37
